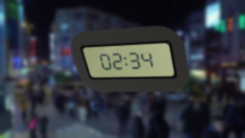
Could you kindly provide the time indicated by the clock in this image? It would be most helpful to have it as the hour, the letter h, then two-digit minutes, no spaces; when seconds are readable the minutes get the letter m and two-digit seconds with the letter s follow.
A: 2h34
